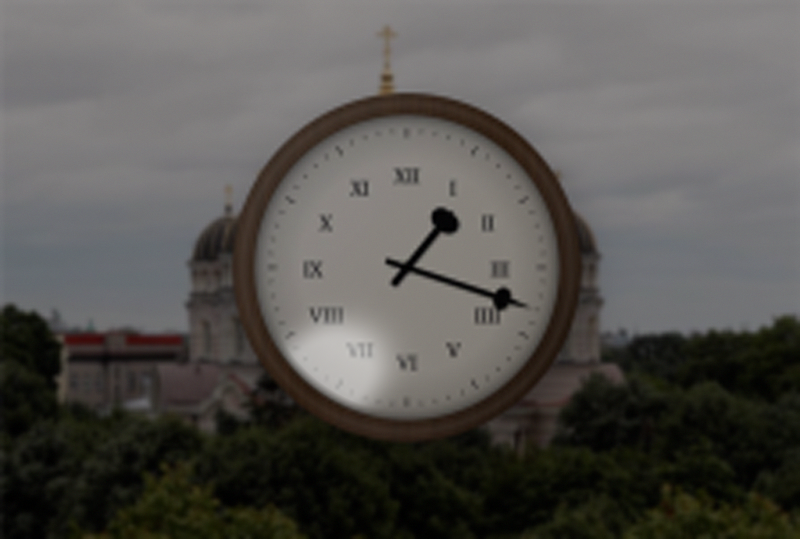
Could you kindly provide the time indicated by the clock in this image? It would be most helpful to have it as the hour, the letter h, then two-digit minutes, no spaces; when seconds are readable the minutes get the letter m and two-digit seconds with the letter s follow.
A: 1h18
